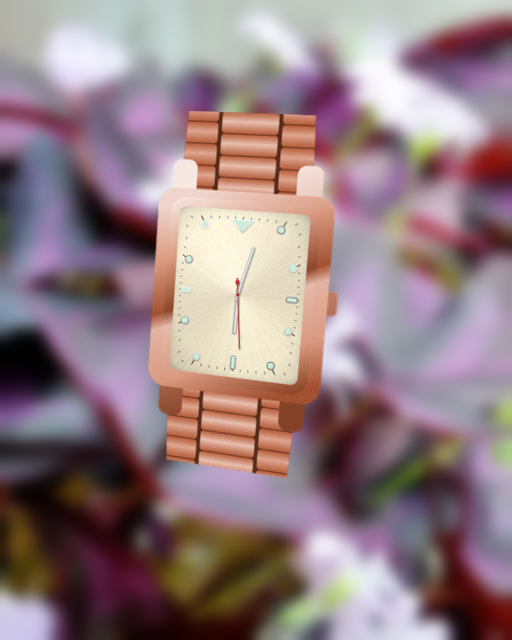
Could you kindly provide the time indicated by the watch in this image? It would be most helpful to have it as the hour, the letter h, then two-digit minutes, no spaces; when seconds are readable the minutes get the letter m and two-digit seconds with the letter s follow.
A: 6h02m29s
